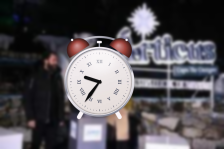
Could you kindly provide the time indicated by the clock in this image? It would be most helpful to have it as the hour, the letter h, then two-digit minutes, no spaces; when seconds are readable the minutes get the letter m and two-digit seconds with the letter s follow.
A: 9h36
